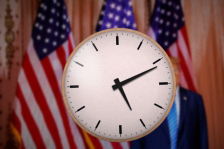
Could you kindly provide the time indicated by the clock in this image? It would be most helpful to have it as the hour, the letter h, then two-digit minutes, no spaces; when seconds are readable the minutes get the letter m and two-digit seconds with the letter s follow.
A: 5h11
